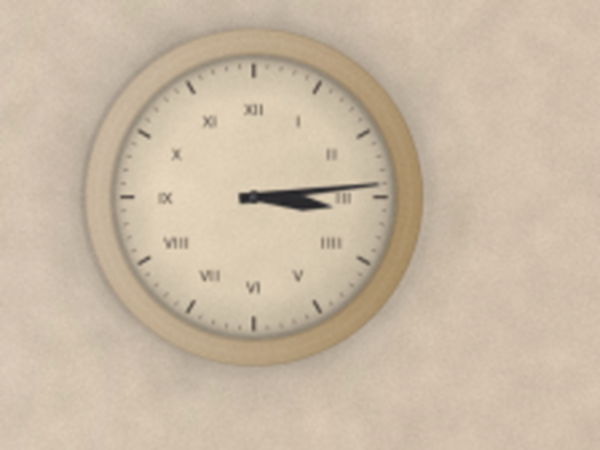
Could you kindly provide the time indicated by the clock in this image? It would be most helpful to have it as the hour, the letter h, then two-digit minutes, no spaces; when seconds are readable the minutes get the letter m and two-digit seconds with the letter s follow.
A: 3h14
